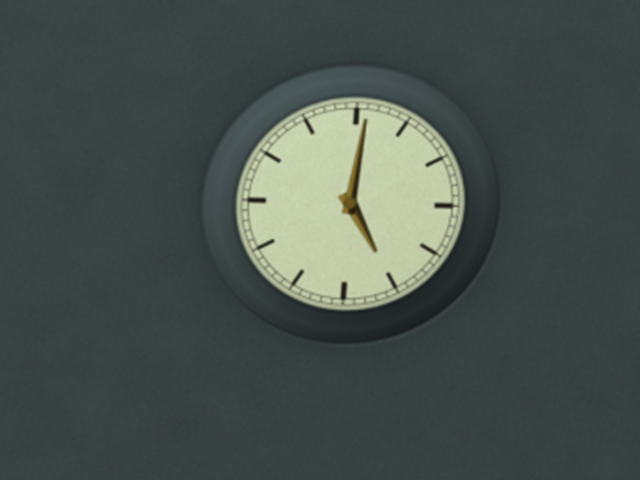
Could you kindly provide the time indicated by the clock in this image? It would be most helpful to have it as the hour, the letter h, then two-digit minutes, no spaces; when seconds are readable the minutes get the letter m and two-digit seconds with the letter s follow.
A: 5h01
